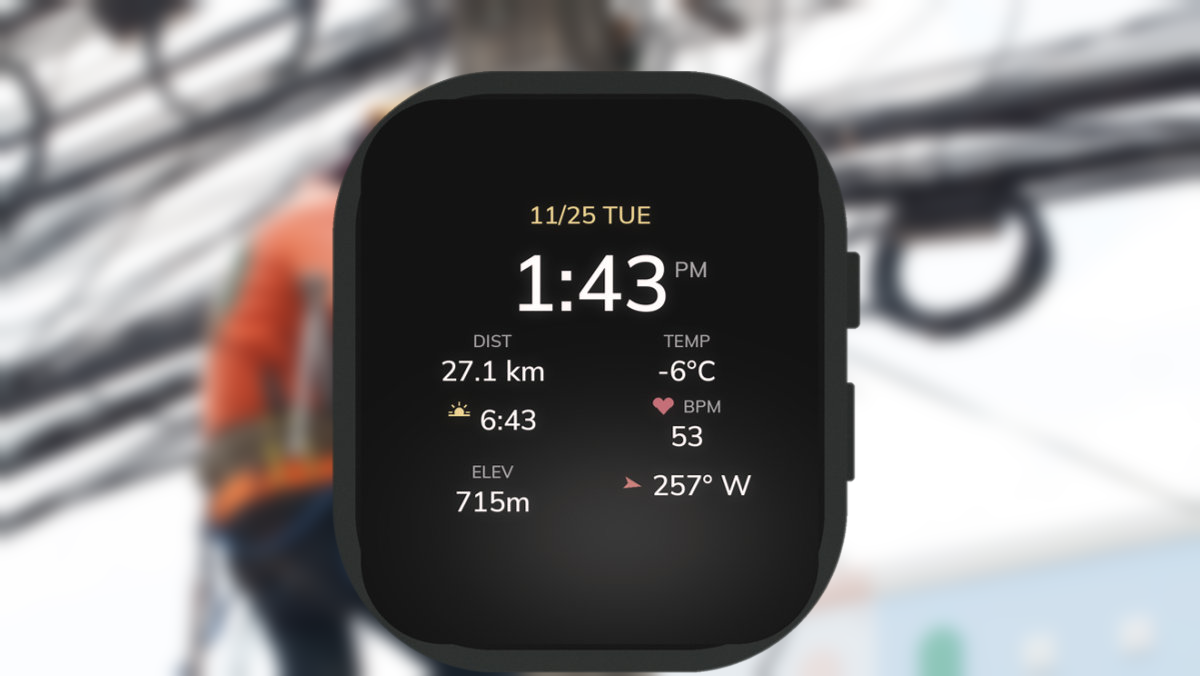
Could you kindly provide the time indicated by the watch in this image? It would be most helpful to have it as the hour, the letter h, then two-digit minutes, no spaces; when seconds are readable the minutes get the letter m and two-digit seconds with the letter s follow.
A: 1h43
